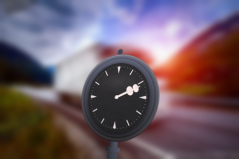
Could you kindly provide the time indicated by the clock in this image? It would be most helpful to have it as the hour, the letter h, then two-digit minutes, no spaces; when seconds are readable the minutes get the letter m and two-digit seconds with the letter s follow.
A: 2h11
